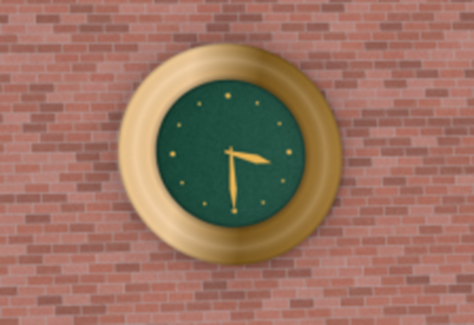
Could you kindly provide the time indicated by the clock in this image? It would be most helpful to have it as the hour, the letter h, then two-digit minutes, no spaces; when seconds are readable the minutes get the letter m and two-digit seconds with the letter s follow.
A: 3h30
